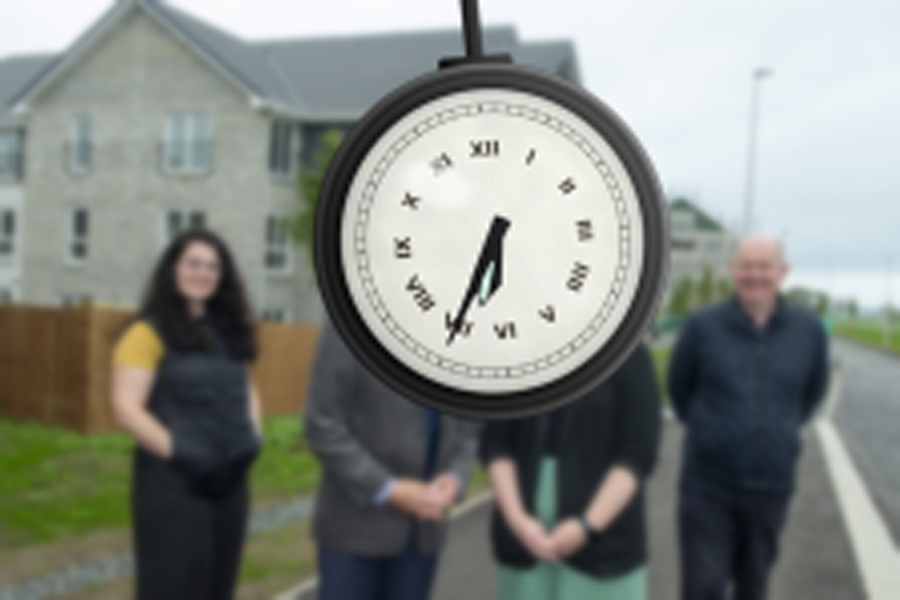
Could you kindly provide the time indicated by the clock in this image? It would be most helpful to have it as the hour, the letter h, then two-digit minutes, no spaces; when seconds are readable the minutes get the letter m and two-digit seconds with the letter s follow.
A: 6h35
